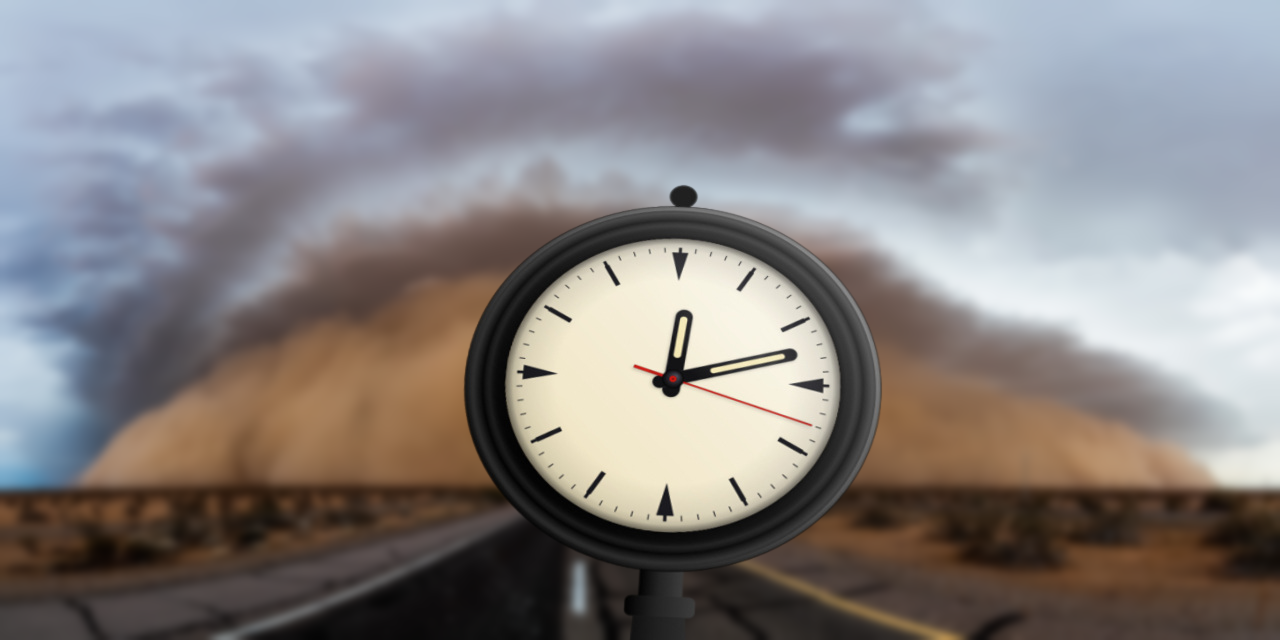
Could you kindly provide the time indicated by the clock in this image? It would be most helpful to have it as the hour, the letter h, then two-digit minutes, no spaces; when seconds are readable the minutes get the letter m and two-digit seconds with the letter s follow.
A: 12h12m18s
